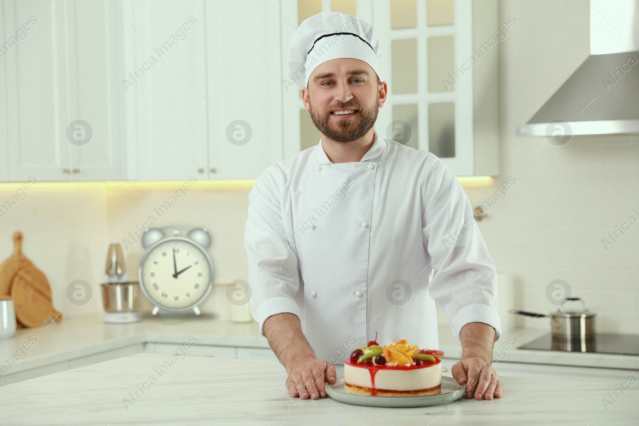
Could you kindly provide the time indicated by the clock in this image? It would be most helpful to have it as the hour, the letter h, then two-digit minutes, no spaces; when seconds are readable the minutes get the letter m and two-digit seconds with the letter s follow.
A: 1h59
